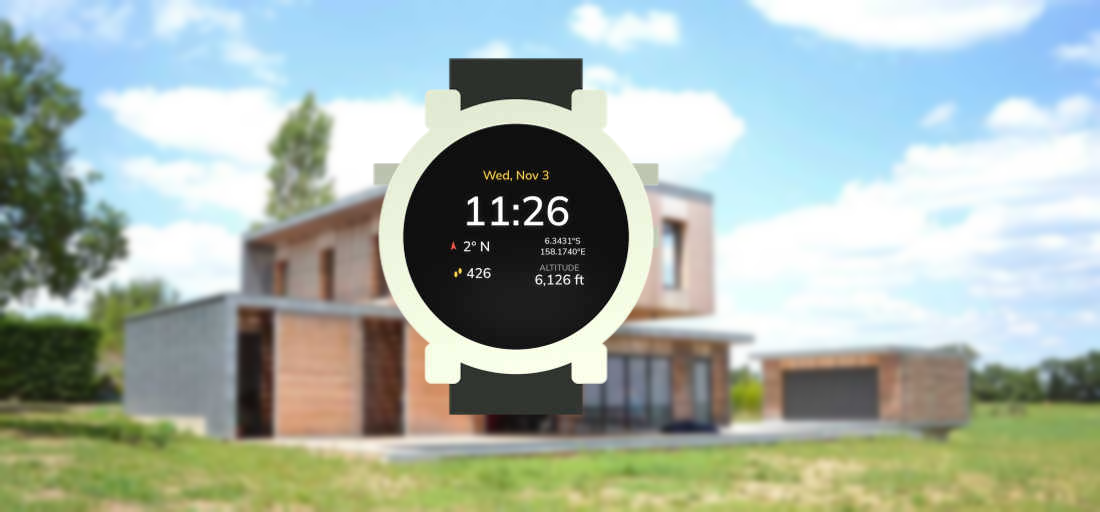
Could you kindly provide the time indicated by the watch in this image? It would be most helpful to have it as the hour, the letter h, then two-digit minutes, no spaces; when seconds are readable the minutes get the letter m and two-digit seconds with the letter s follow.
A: 11h26
